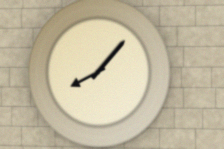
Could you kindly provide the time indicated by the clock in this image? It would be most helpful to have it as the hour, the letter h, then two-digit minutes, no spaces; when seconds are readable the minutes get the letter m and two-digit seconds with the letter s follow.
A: 8h07
